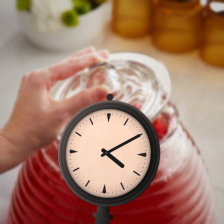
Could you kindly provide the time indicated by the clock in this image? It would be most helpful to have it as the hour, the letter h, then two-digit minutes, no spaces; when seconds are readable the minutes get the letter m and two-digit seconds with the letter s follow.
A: 4h10
